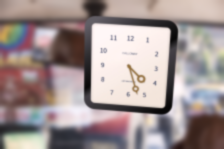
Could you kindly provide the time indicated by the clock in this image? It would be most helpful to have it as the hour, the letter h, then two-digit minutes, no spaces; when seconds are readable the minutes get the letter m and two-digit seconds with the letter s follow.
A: 4h27
